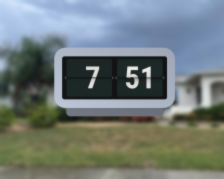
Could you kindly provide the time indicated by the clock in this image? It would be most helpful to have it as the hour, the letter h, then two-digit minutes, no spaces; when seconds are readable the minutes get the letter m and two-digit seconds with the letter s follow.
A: 7h51
